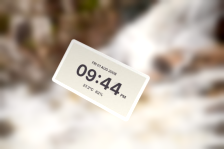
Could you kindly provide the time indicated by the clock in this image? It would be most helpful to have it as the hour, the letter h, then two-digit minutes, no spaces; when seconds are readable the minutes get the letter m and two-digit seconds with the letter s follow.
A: 9h44
